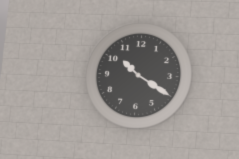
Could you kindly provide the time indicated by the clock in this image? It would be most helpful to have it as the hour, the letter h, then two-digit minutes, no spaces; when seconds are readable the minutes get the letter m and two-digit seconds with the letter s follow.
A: 10h20
